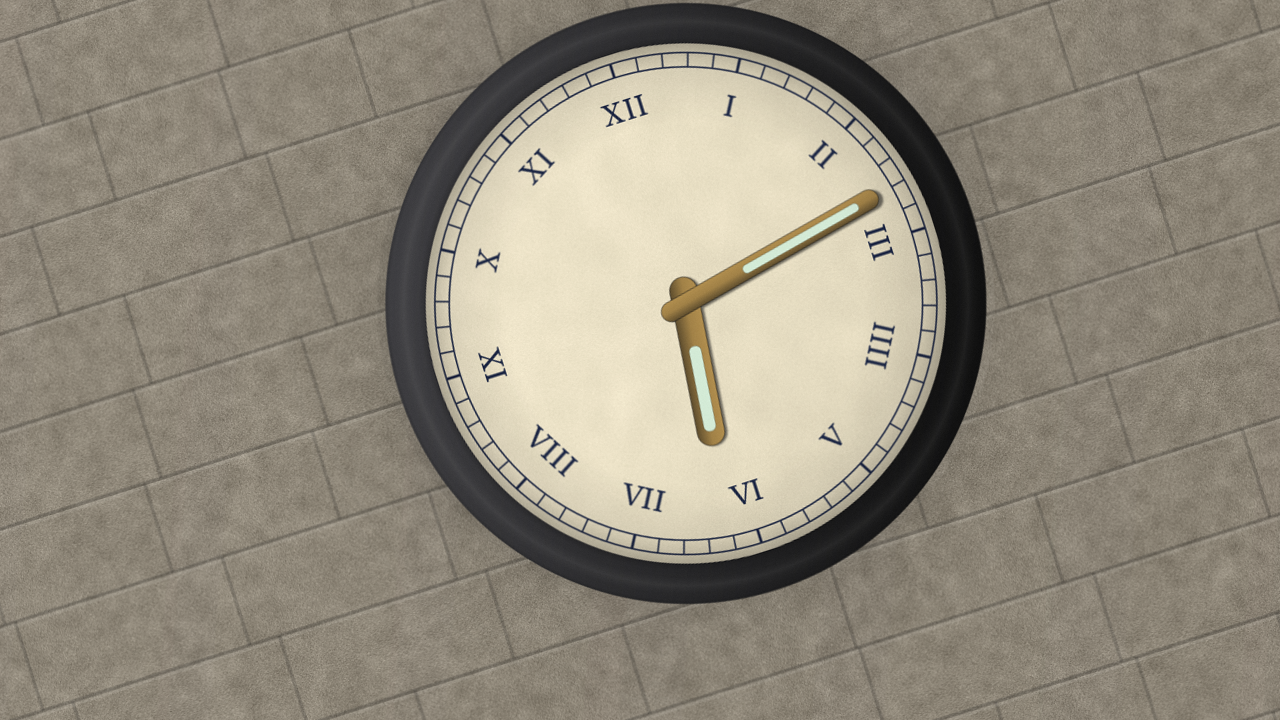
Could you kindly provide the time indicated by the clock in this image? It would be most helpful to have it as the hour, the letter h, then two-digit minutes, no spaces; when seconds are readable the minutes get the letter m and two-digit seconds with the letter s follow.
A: 6h13
